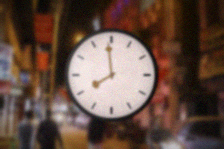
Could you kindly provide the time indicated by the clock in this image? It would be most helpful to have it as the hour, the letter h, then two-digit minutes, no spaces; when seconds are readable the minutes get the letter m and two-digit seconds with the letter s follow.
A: 7h59
